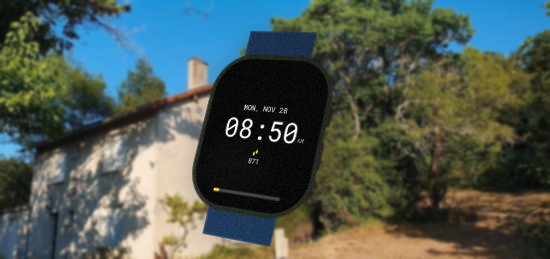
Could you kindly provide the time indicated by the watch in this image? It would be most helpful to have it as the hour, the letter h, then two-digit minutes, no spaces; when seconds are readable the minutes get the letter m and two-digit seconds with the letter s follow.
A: 8h50
